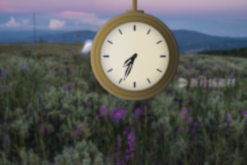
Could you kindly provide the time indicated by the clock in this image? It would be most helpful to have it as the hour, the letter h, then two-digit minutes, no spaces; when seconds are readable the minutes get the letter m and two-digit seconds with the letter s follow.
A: 7h34
